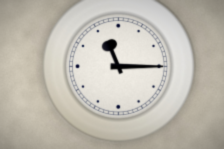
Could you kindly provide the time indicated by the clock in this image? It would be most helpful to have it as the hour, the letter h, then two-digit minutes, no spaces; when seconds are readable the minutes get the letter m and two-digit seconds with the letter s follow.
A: 11h15
